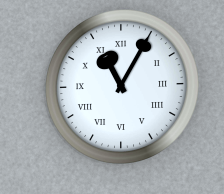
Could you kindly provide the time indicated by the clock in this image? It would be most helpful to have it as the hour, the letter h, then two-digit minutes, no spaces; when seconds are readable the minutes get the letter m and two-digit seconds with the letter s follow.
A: 11h05
